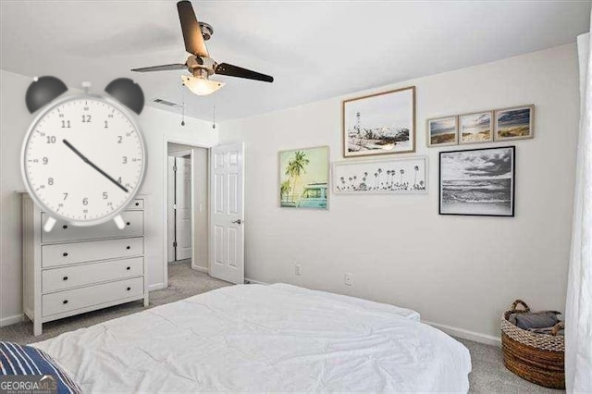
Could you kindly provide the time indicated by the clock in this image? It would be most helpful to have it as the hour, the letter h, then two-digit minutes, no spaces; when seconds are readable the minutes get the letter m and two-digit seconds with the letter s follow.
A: 10h21
